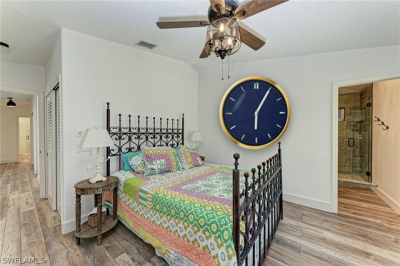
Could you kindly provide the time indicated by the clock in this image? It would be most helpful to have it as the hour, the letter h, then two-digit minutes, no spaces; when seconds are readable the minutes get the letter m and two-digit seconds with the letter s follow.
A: 6h05
